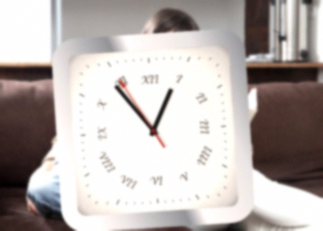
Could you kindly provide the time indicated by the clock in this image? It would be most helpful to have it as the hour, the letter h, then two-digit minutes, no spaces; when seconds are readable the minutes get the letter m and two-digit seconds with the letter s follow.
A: 12h53m55s
